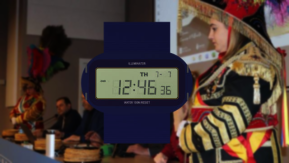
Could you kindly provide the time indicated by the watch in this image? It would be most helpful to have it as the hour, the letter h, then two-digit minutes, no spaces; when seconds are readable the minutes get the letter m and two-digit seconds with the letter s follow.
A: 12h46m36s
